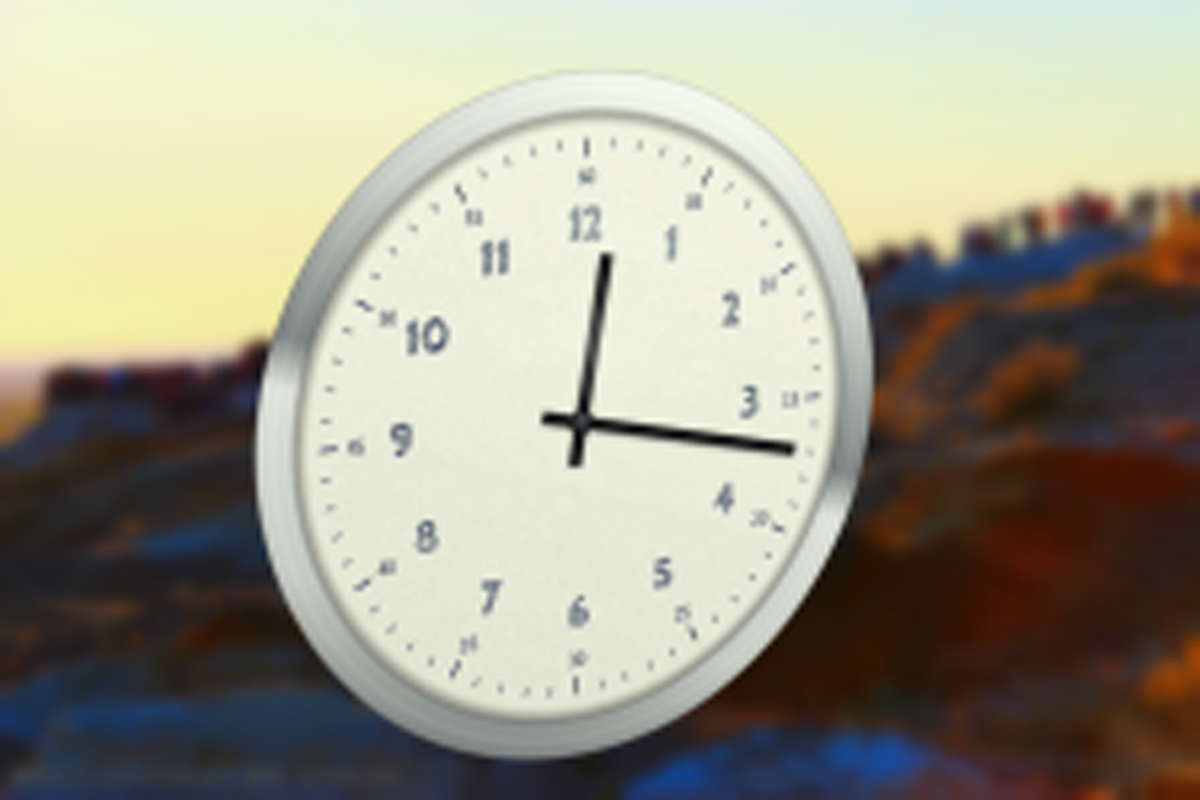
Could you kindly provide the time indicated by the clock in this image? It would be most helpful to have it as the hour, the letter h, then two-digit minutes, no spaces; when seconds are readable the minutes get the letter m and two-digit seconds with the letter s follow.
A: 12h17
